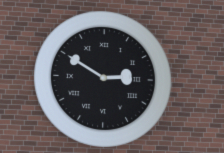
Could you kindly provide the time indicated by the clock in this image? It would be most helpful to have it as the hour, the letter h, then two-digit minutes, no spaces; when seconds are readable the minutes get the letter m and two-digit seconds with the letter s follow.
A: 2h50
